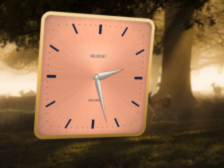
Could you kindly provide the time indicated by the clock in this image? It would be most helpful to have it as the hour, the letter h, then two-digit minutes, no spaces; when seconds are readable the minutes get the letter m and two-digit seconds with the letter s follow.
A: 2h27
